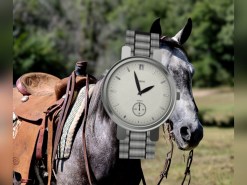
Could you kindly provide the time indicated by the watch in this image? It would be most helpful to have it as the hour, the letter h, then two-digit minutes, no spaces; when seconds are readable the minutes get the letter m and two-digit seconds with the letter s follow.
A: 1h57
